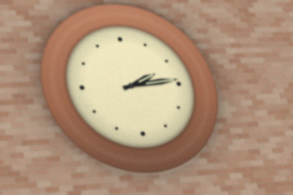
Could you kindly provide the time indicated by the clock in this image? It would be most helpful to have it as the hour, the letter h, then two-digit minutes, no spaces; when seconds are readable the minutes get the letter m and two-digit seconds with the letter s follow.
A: 2h14
